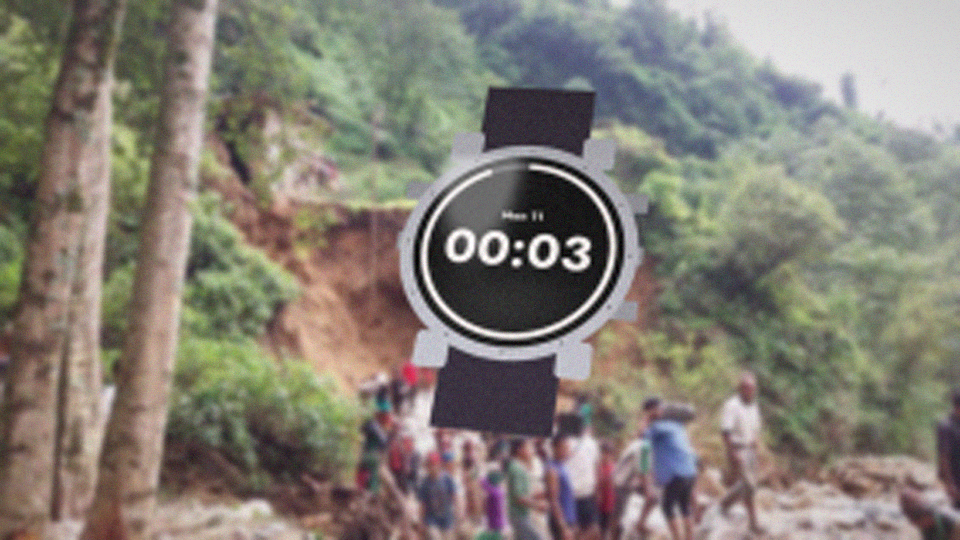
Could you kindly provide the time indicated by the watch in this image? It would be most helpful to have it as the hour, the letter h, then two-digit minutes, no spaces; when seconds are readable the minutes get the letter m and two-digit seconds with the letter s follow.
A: 0h03
